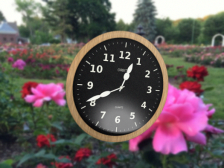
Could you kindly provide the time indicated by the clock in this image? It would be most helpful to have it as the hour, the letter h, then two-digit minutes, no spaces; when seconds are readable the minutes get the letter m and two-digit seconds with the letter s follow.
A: 12h41
